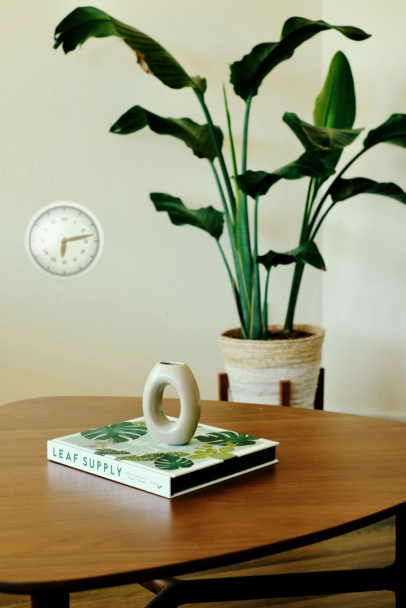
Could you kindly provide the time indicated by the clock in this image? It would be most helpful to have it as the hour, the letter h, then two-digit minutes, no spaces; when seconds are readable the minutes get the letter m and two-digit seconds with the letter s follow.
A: 6h13
